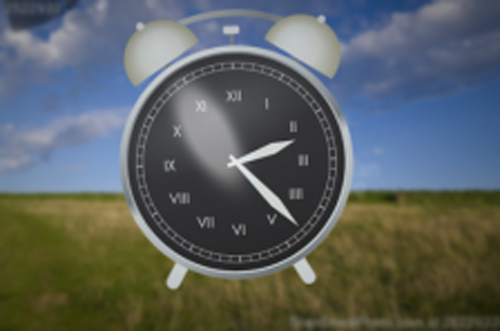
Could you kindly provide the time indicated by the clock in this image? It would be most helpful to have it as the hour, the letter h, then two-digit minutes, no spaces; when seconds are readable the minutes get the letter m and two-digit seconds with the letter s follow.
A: 2h23
